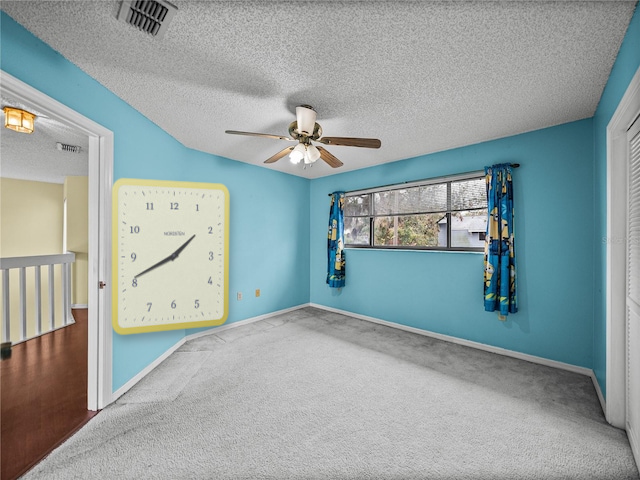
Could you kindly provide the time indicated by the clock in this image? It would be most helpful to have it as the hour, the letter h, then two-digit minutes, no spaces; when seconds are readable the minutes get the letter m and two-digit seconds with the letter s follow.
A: 1h41
